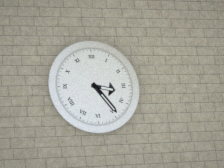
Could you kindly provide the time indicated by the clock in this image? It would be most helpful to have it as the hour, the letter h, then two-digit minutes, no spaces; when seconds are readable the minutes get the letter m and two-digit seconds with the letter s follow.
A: 3h24
